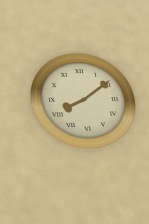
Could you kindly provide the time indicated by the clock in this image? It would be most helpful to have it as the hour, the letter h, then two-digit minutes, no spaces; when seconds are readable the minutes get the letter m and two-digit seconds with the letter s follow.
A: 8h09
